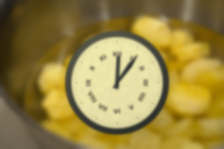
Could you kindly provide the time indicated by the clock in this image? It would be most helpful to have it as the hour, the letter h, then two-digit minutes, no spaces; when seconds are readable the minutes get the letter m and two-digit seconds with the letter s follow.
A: 12h06
